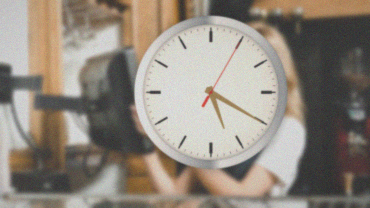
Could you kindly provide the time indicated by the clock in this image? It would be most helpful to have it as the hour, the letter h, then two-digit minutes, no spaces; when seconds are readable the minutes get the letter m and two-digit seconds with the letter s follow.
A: 5h20m05s
